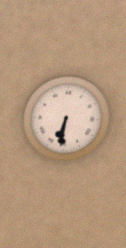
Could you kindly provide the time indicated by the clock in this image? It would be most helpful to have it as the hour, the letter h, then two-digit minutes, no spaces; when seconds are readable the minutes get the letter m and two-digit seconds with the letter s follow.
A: 6h31
